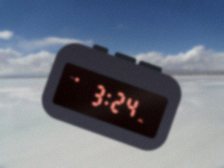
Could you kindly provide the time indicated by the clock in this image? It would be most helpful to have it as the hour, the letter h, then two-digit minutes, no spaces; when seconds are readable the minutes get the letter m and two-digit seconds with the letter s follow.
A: 3h24
